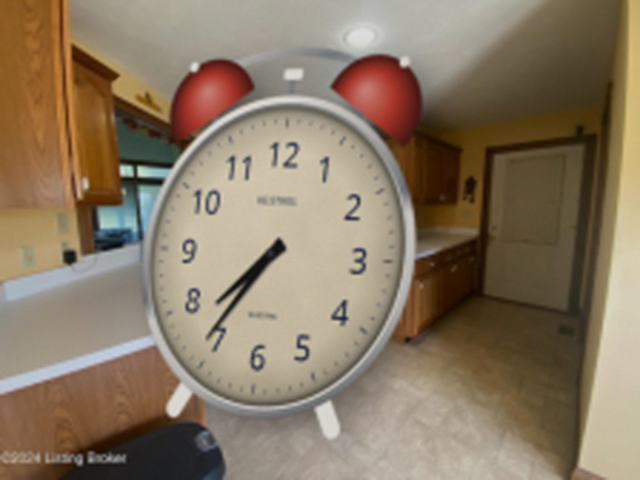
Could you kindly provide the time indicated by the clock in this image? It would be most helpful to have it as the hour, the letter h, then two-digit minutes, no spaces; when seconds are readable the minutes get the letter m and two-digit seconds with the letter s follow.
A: 7h36
